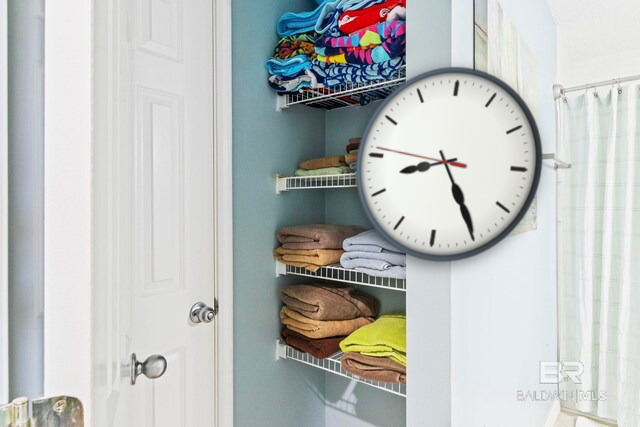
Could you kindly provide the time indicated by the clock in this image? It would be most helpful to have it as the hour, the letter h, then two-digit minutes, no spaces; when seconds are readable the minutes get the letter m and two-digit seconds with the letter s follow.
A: 8h24m46s
